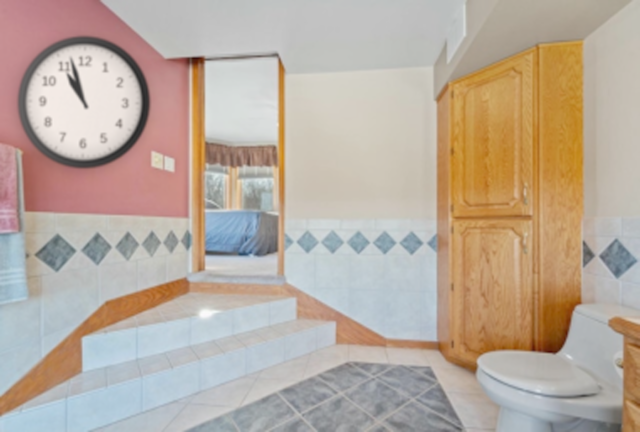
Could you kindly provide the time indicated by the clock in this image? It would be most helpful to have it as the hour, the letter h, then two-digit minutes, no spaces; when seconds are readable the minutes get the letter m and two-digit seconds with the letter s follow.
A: 10h57
